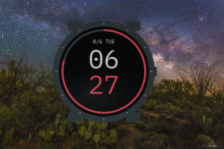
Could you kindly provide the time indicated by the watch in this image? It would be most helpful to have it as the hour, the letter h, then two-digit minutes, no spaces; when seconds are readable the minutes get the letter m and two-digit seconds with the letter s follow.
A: 6h27
